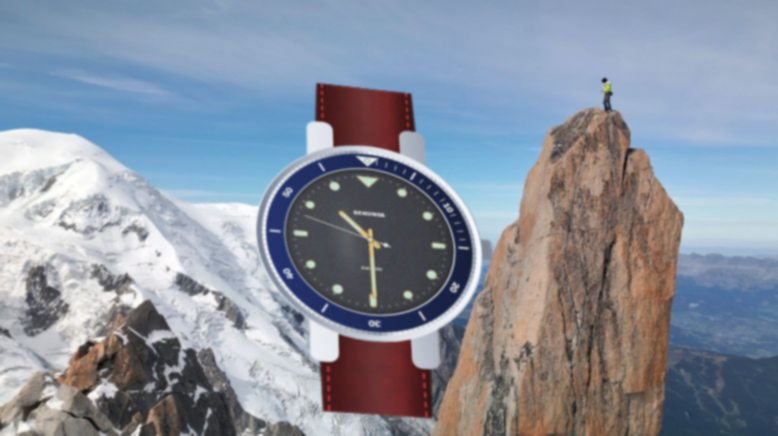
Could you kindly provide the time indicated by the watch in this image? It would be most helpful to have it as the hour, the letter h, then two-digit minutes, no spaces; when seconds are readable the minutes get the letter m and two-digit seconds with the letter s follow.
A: 10h29m48s
